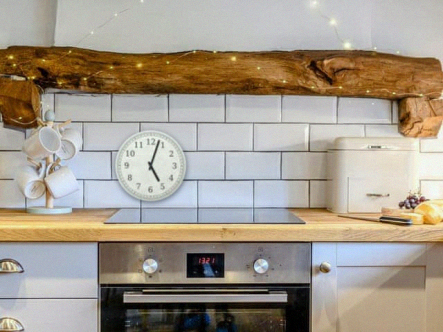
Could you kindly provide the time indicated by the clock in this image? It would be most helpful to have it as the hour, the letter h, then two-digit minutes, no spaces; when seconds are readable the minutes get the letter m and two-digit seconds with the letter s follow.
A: 5h03
